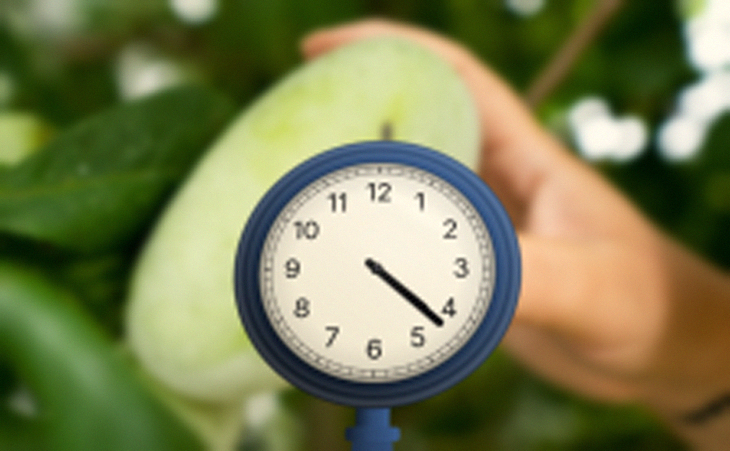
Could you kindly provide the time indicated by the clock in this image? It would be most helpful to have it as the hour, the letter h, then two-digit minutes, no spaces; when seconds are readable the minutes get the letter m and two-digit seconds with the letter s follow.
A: 4h22
